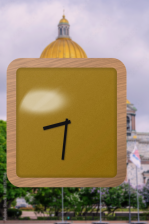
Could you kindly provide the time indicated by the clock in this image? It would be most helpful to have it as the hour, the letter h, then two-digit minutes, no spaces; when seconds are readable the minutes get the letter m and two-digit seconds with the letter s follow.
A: 8h31
